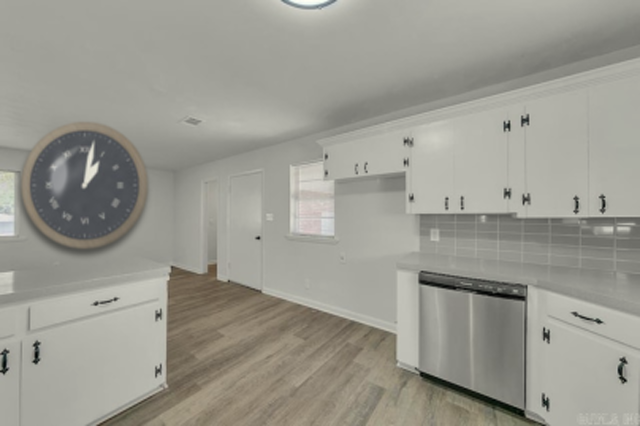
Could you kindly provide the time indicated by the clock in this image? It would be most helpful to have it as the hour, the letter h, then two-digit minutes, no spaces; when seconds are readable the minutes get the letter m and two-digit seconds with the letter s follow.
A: 1h02
